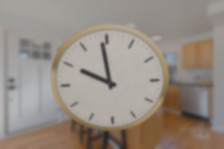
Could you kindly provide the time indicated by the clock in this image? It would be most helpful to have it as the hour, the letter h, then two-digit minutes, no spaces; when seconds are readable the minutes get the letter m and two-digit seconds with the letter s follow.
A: 9h59
